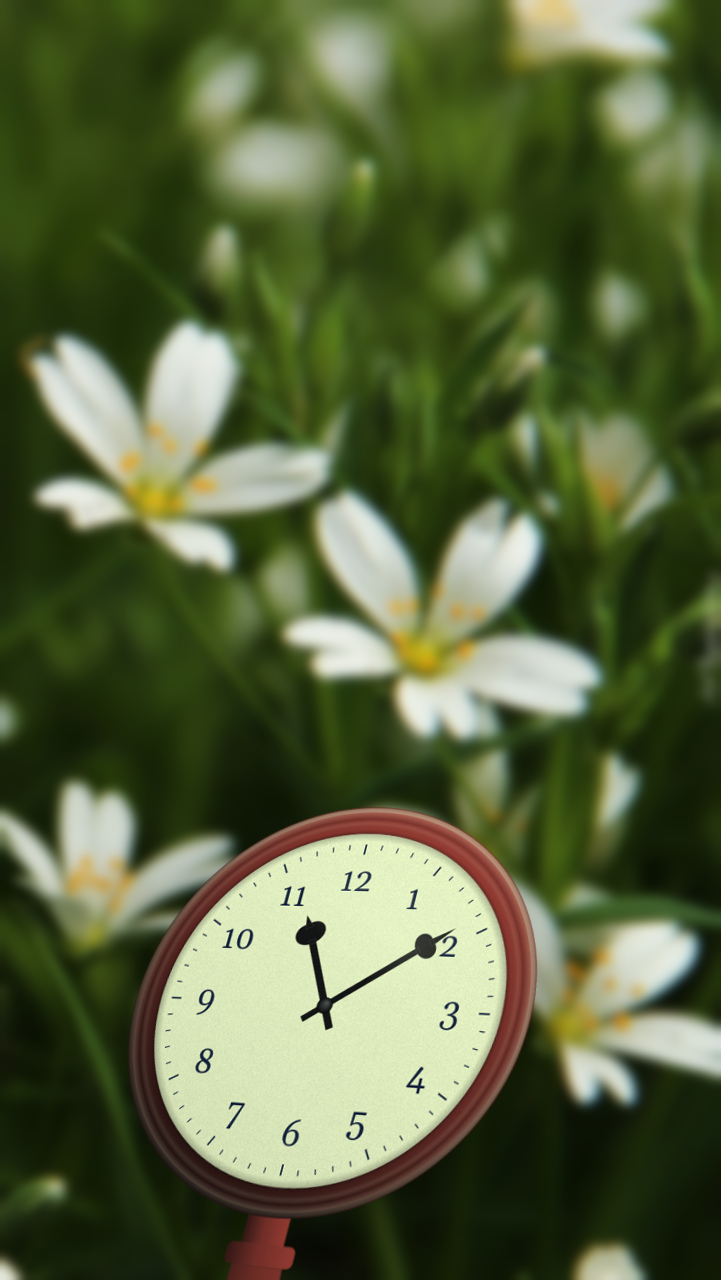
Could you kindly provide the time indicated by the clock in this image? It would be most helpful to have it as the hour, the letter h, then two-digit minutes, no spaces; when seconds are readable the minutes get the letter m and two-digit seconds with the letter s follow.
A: 11h09
